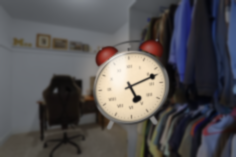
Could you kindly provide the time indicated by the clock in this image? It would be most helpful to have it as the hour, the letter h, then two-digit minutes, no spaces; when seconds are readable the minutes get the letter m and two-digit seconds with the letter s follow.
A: 5h12
